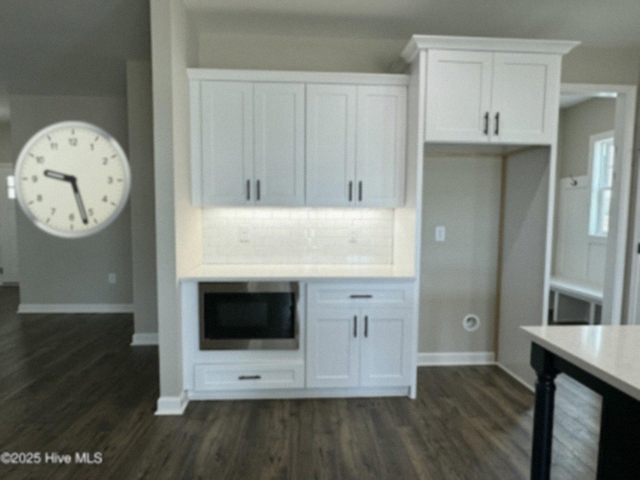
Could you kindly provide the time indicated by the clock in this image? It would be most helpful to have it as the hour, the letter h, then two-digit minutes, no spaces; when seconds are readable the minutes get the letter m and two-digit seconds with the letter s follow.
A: 9h27
